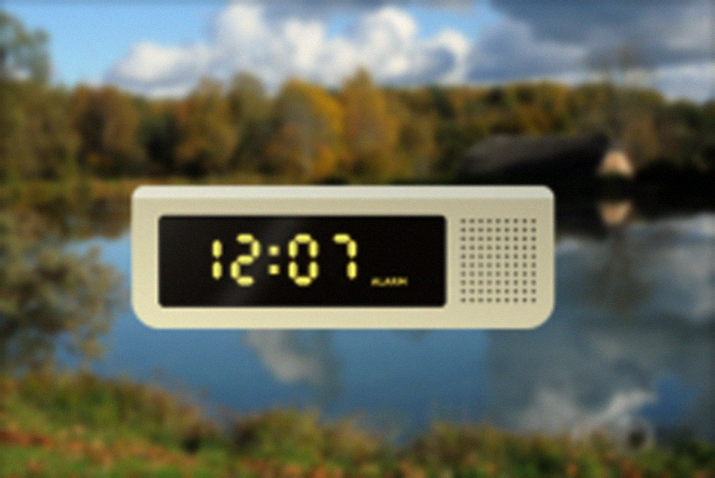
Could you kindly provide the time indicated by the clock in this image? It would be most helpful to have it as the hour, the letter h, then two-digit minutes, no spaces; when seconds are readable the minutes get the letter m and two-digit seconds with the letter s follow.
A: 12h07
